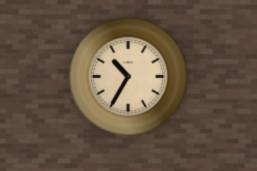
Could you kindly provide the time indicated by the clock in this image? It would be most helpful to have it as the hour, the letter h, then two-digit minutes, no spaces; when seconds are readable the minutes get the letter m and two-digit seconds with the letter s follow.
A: 10h35
